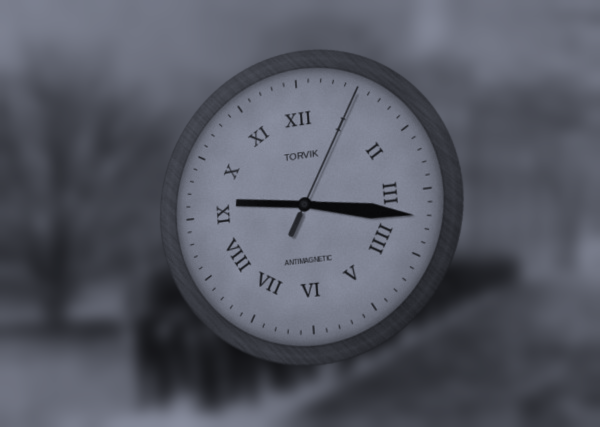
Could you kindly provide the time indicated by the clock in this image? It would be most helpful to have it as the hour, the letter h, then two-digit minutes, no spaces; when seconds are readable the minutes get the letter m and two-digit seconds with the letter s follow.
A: 9h17m05s
